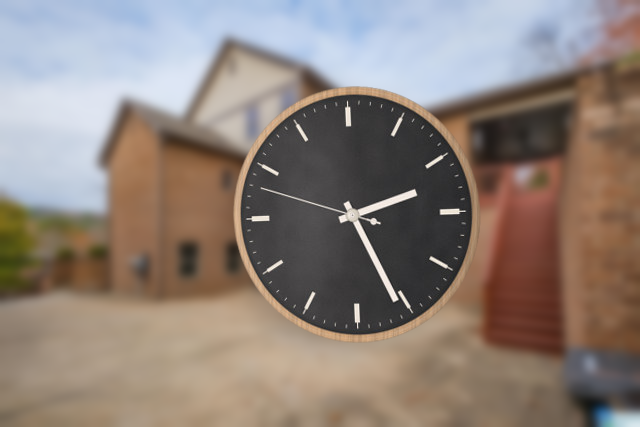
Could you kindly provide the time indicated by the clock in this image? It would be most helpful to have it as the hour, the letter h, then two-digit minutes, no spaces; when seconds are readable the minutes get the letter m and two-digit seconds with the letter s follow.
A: 2h25m48s
